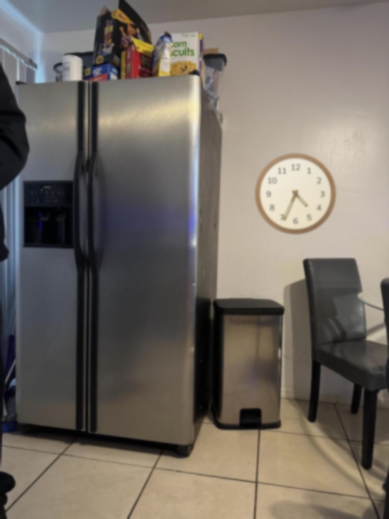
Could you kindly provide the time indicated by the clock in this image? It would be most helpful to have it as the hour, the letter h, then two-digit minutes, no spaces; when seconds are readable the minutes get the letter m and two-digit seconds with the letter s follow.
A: 4h34
